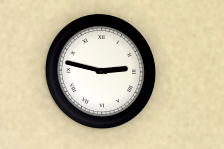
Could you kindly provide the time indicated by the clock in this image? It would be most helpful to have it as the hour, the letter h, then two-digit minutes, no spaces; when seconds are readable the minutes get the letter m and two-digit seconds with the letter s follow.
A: 2h47
